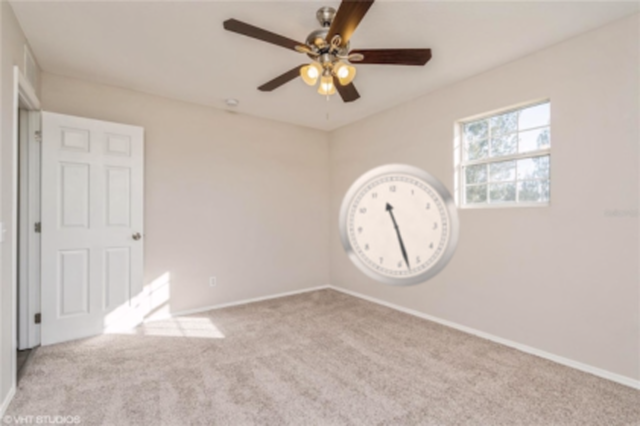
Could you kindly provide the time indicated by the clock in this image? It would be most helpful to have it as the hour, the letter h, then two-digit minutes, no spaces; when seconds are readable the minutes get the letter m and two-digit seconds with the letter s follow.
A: 11h28
